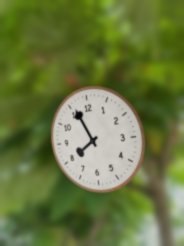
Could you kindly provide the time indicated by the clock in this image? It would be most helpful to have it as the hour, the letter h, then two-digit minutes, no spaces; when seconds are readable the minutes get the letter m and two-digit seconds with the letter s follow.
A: 7h56
